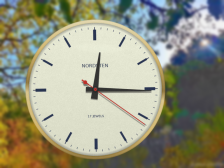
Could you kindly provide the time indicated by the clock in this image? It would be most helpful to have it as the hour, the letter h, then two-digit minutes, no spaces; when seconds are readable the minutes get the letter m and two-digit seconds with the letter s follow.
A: 12h15m21s
